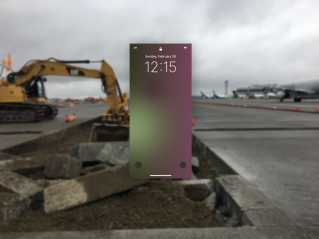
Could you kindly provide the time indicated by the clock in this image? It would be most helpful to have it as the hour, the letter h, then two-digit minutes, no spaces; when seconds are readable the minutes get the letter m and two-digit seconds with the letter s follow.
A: 12h15
